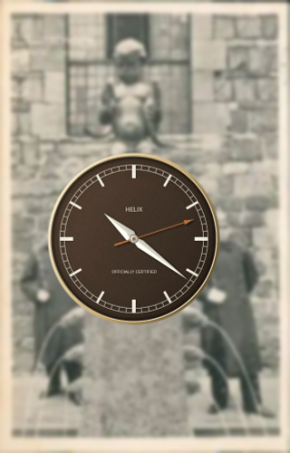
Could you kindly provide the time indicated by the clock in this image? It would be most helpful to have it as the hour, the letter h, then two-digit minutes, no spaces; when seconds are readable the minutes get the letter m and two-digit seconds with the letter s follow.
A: 10h21m12s
